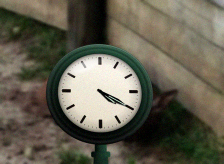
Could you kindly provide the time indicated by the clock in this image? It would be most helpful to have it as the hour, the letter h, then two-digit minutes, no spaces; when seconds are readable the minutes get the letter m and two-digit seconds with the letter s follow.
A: 4h20
